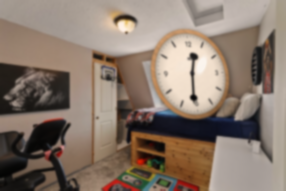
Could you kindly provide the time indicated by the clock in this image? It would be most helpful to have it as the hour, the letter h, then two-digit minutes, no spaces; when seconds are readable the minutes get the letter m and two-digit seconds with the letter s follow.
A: 12h31
